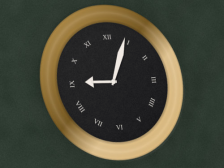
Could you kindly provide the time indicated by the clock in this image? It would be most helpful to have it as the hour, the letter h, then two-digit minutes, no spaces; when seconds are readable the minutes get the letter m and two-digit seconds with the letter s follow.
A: 9h04
